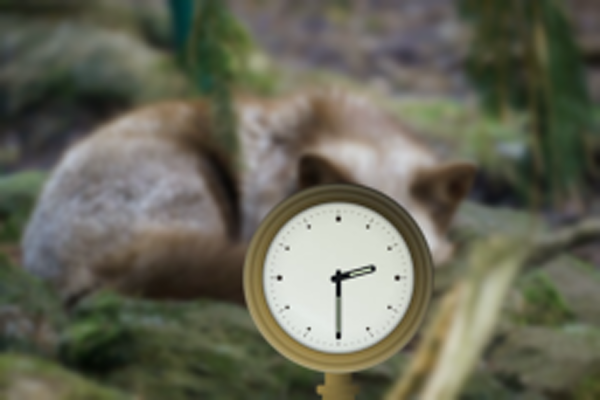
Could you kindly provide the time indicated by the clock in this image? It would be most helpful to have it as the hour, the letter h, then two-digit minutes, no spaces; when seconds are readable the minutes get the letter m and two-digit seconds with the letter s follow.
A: 2h30
